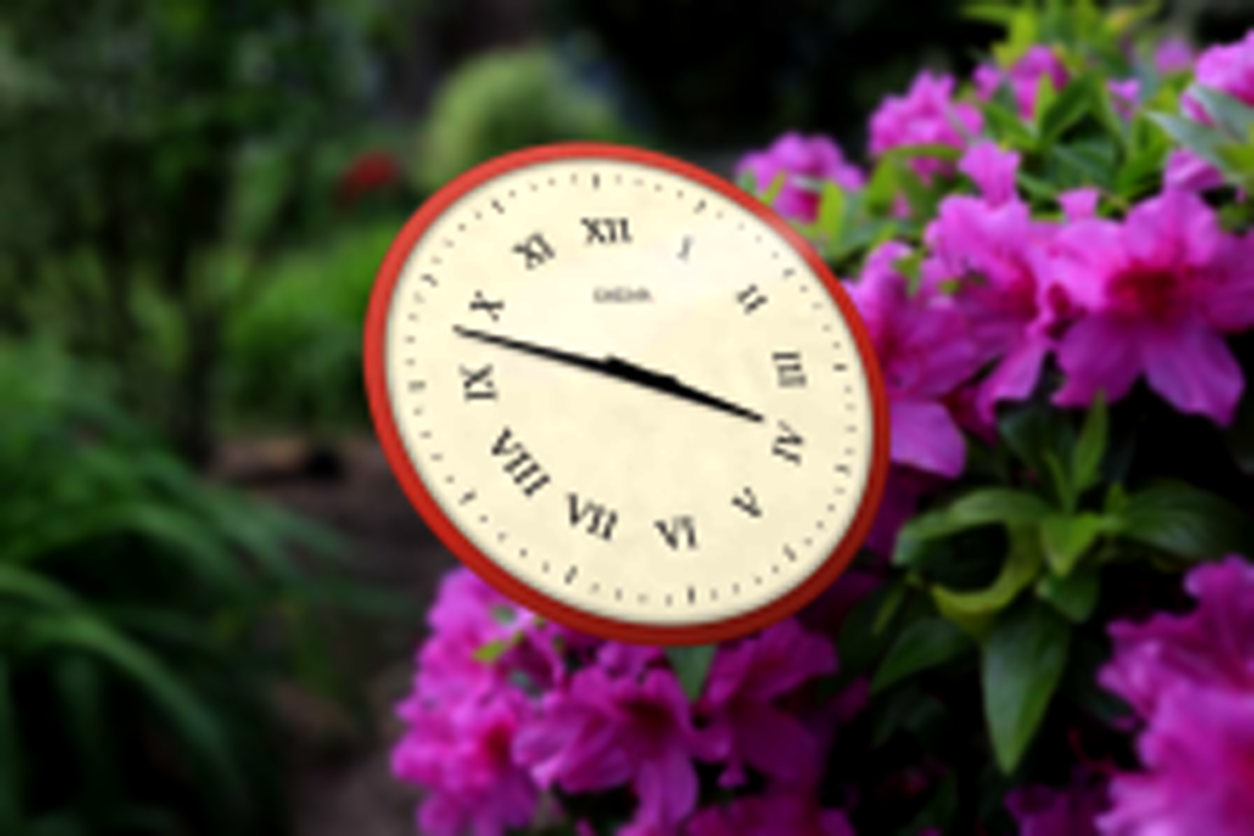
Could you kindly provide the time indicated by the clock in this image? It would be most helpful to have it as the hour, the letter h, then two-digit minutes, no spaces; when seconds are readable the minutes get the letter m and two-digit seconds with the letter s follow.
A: 3h48
